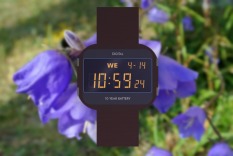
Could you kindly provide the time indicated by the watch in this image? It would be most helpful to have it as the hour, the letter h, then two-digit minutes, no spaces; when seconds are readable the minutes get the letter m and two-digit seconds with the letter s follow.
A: 10h59m24s
